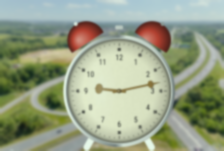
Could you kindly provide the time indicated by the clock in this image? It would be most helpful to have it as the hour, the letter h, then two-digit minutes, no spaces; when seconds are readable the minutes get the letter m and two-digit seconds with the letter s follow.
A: 9h13
